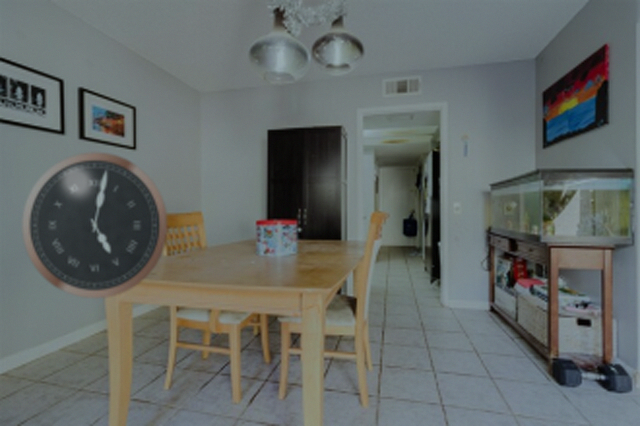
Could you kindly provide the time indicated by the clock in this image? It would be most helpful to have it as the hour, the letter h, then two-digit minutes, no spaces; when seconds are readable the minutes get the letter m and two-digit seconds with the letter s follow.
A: 5h02
